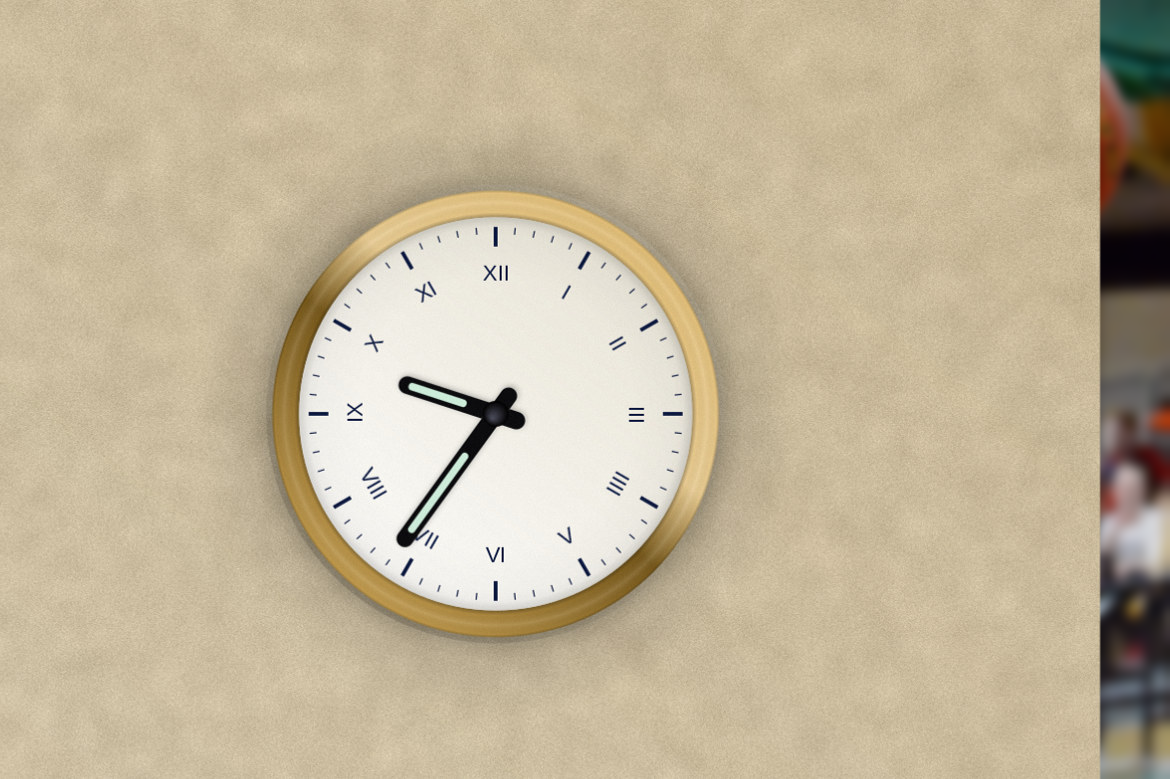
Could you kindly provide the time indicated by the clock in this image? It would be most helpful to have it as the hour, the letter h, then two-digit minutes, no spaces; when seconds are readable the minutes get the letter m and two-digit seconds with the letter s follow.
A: 9h36
